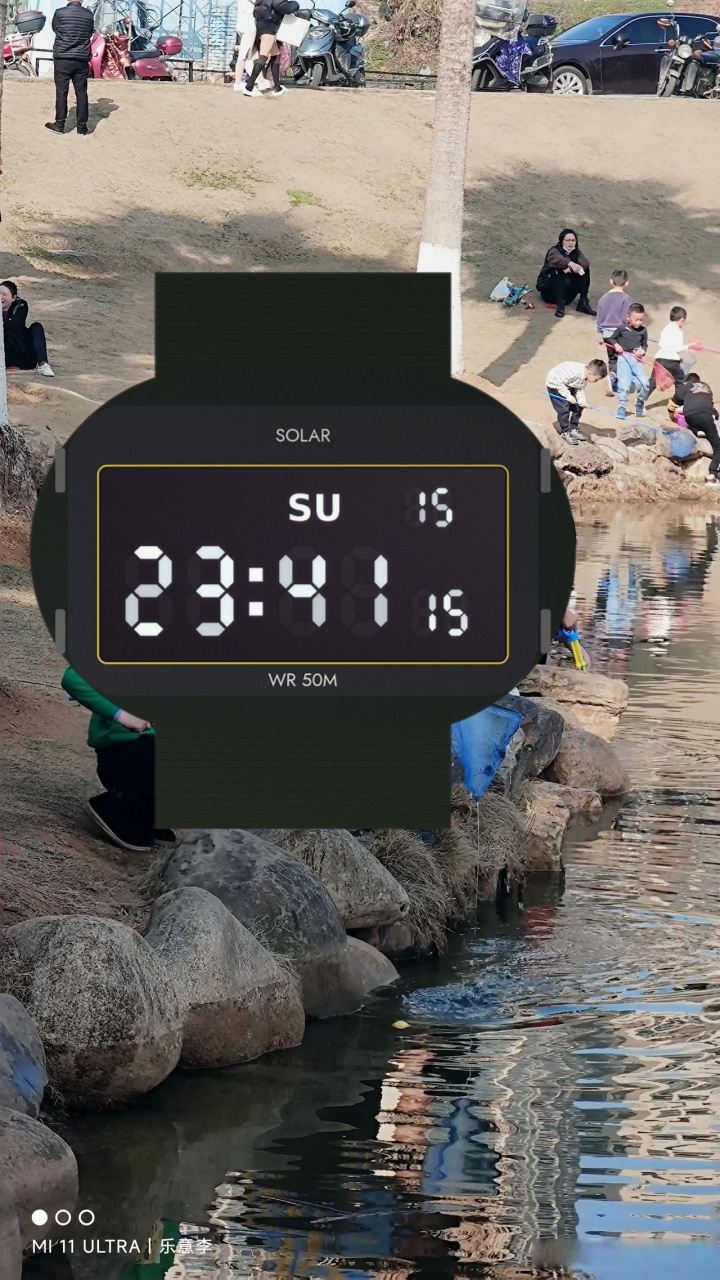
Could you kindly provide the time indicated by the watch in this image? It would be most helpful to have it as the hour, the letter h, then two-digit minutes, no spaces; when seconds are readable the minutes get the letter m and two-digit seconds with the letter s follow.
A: 23h41m15s
